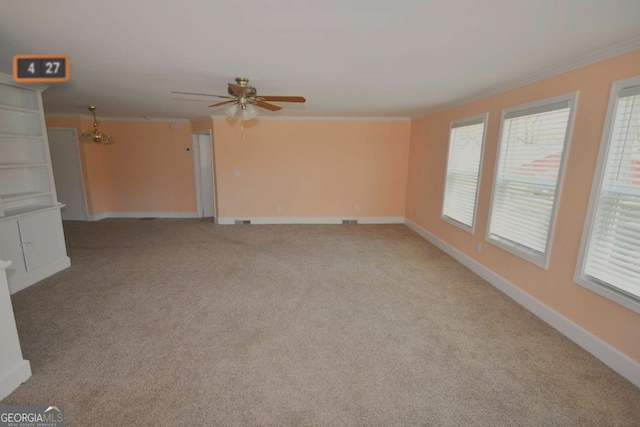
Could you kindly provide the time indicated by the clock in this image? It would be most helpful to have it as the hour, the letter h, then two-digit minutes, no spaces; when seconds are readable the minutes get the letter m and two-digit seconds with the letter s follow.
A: 4h27
